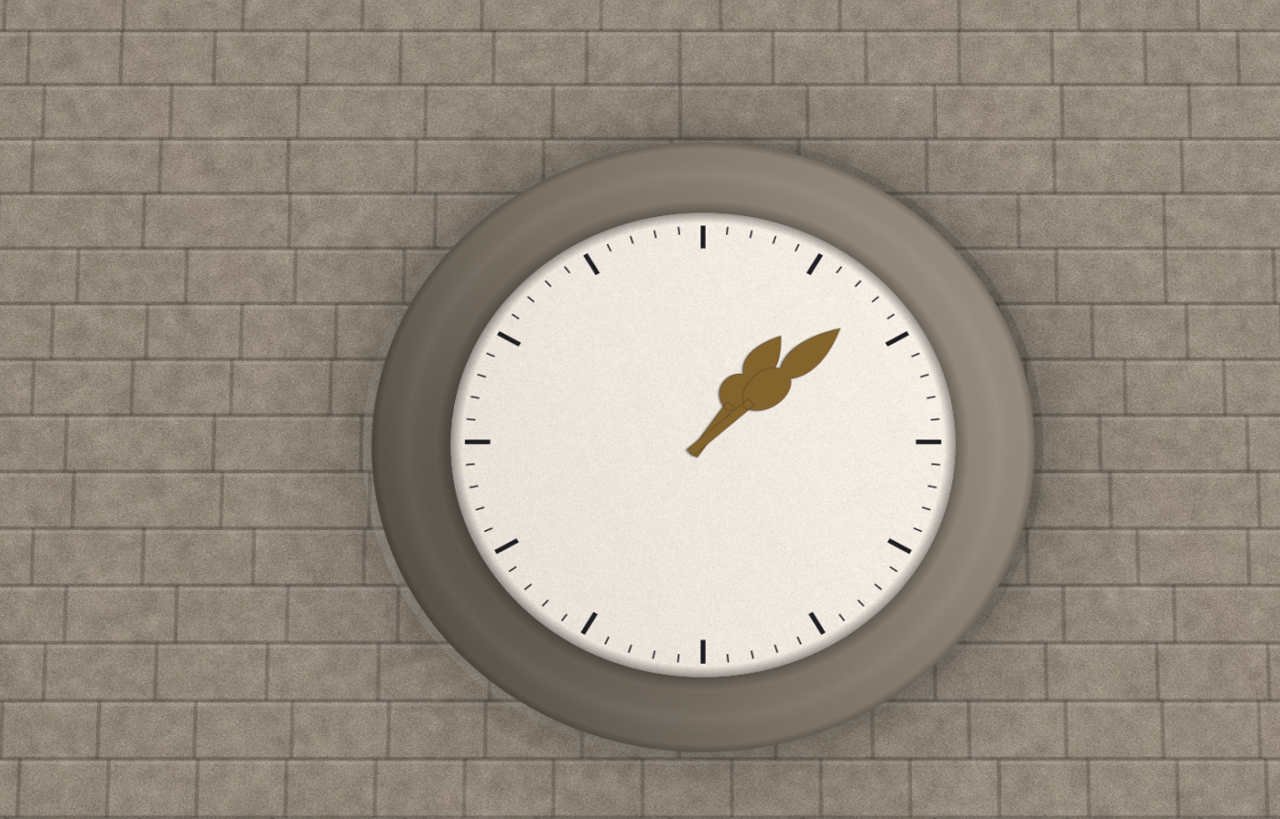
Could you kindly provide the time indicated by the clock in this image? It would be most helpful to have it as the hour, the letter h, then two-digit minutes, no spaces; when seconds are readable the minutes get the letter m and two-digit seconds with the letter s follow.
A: 1h08
